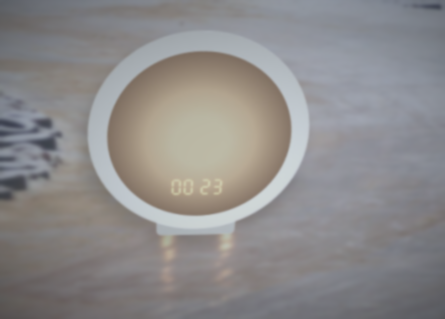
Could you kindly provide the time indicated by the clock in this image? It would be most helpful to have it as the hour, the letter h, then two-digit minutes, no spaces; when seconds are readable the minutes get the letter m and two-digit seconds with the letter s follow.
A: 0h23
